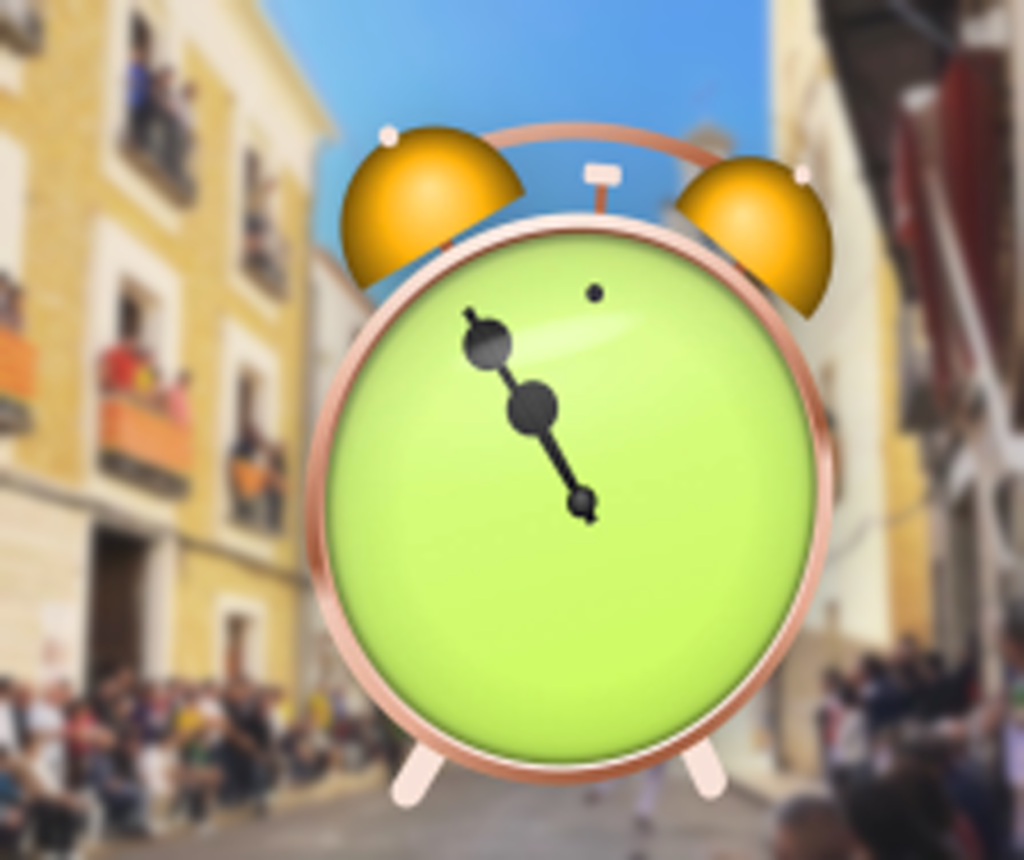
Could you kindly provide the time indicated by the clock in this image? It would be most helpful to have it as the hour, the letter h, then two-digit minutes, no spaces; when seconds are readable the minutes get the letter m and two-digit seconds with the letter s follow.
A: 10h54
